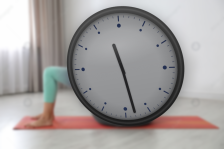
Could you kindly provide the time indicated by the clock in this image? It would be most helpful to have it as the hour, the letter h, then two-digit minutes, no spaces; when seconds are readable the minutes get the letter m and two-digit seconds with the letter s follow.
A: 11h28
